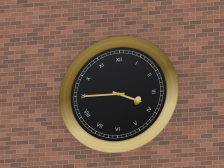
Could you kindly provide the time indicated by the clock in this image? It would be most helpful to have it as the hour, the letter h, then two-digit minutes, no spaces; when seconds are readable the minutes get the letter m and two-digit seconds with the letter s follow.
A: 3h45
